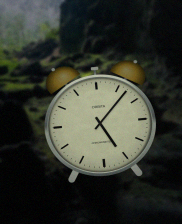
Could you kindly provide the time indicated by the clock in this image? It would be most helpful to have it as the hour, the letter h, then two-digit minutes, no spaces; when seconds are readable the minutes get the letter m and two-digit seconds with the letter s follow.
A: 5h07
